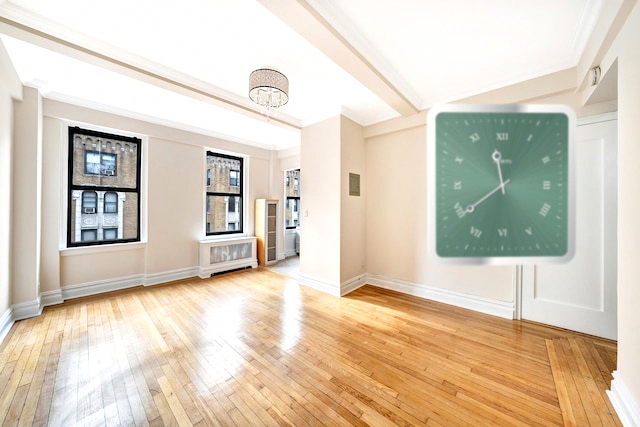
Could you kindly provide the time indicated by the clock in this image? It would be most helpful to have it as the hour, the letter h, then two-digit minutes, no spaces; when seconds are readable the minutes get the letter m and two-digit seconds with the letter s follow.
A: 11h39
